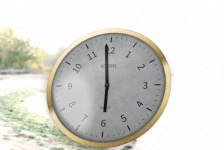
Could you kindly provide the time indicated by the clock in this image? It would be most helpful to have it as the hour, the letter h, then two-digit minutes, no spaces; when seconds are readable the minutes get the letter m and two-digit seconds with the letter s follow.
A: 5h59
